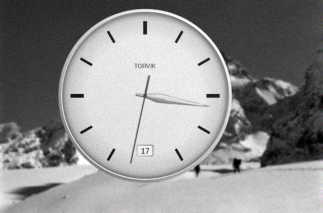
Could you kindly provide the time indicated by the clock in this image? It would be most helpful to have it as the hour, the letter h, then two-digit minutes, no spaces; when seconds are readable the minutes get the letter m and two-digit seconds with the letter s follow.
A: 3h16m32s
